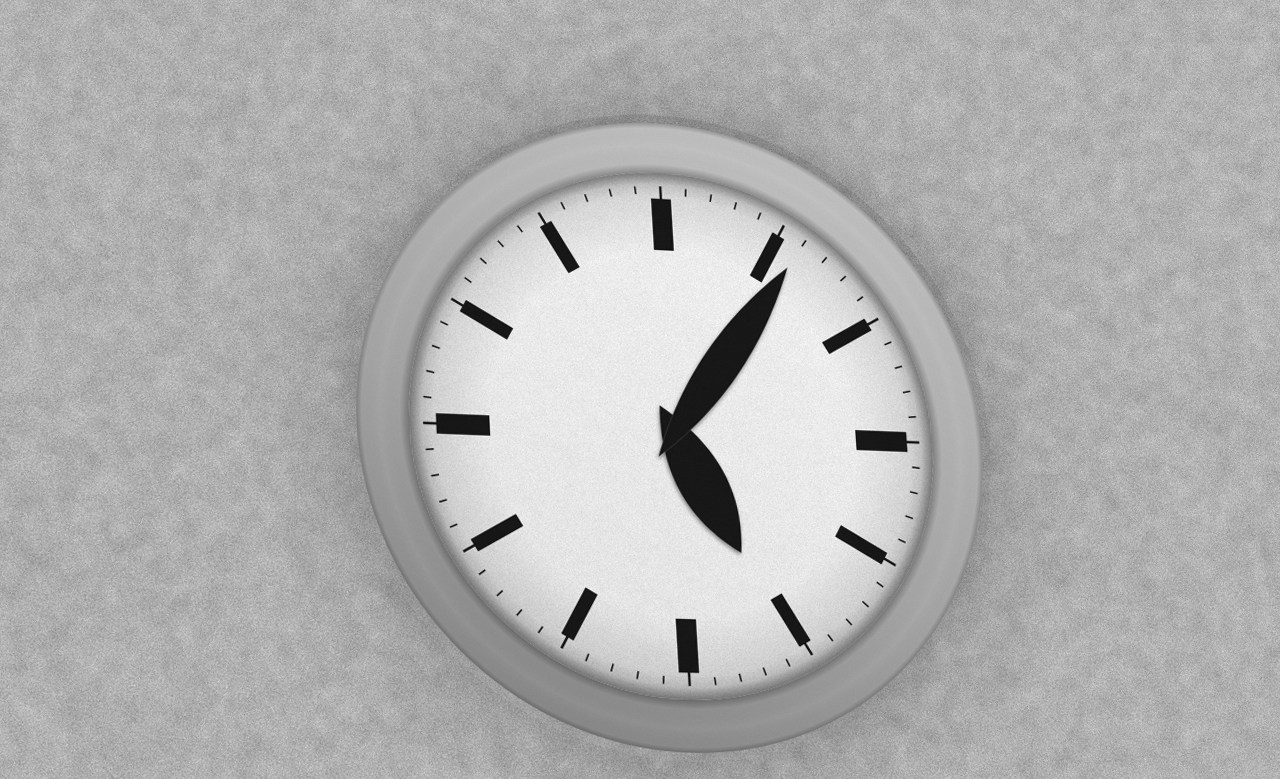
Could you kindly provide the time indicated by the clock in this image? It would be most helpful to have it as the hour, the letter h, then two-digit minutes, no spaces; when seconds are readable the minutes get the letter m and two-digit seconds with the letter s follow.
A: 5h06
